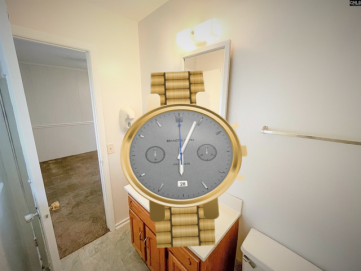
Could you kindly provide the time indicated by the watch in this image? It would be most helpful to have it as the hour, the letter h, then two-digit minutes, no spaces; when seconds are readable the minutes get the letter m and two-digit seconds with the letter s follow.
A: 6h04
